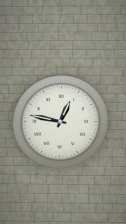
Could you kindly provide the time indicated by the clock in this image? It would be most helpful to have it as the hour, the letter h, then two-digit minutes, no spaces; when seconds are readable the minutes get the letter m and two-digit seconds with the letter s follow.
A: 12h47
